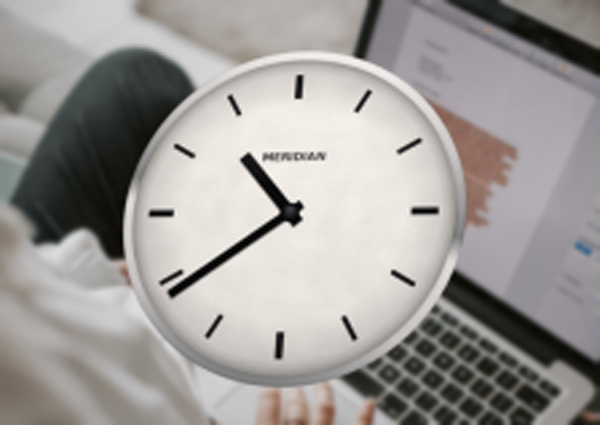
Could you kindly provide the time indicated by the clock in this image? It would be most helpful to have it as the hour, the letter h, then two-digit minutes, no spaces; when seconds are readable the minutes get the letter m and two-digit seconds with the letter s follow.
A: 10h39
